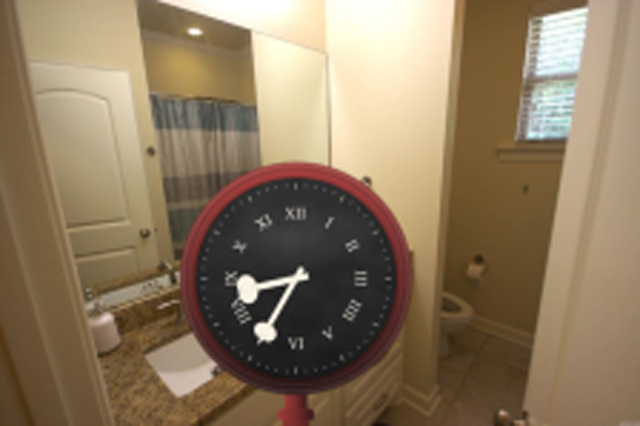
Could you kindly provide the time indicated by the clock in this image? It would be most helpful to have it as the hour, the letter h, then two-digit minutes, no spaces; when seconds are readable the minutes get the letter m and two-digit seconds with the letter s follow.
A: 8h35
